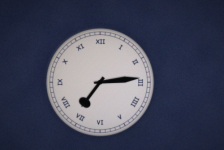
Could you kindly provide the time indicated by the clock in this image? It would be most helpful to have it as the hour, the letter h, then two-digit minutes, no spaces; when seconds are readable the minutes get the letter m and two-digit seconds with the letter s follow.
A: 7h14
